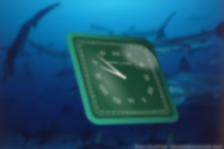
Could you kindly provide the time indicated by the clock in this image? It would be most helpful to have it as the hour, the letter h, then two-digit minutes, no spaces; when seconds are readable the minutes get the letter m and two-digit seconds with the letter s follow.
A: 9h53
